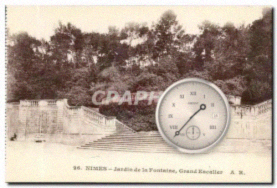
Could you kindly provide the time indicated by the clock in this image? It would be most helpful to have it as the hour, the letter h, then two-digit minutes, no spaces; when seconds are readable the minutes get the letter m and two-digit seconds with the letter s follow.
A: 1h37
